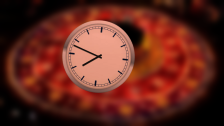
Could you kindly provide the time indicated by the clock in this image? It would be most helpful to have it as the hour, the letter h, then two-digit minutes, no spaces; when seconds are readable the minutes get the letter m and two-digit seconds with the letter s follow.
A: 7h48
